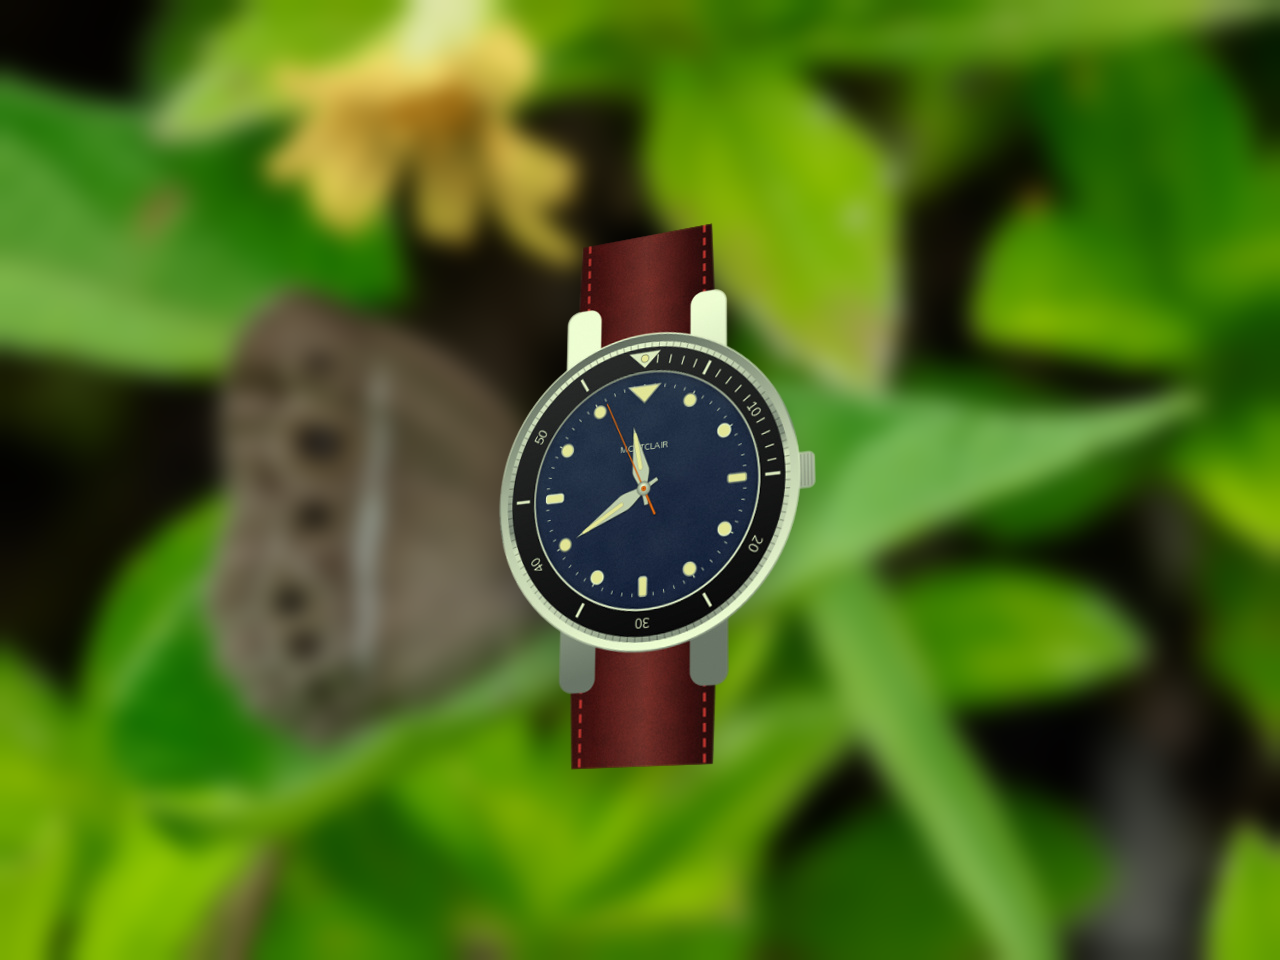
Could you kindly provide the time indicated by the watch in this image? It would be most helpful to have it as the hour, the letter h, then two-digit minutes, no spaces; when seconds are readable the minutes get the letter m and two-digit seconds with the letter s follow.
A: 11h39m56s
